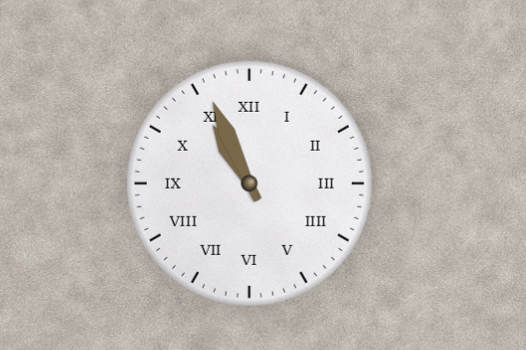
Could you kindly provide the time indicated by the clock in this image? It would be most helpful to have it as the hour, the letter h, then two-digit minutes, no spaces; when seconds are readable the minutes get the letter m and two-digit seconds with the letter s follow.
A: 10h56
